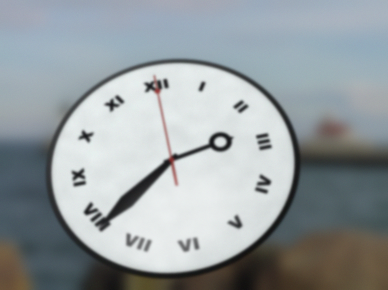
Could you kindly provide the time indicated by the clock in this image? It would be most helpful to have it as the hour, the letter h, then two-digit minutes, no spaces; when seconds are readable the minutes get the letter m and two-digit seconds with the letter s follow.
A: 2h39m00s
